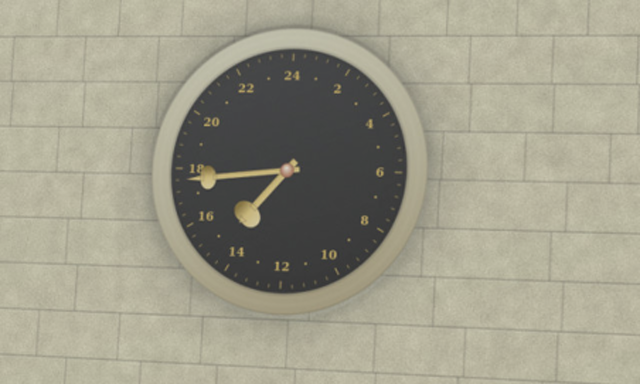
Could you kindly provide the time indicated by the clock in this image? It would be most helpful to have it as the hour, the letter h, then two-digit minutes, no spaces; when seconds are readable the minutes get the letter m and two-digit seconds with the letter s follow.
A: 14h44
